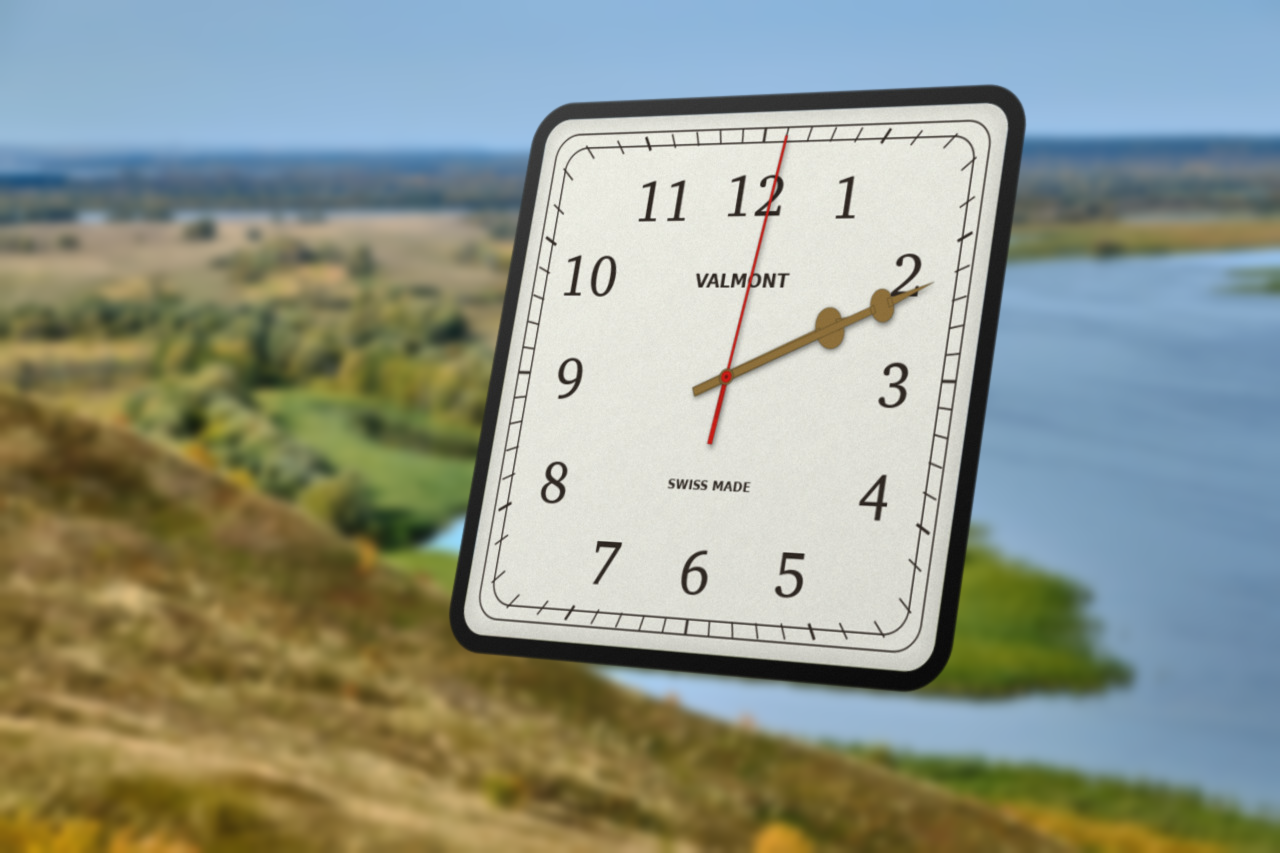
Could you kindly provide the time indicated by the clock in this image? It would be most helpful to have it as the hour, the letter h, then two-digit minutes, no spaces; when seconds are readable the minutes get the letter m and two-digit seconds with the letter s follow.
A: 2h11m01s
